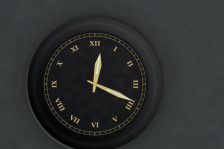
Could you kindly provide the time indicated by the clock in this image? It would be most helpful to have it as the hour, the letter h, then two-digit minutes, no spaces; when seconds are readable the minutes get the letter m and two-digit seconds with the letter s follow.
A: 12h19
